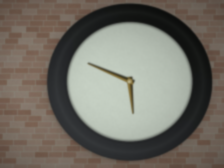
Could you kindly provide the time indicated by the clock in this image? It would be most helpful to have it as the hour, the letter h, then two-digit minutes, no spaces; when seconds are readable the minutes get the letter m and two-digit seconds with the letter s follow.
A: 5h49
